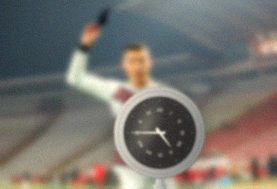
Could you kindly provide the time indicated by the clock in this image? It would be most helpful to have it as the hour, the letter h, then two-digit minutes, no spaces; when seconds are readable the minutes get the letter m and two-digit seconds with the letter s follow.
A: 4h45
